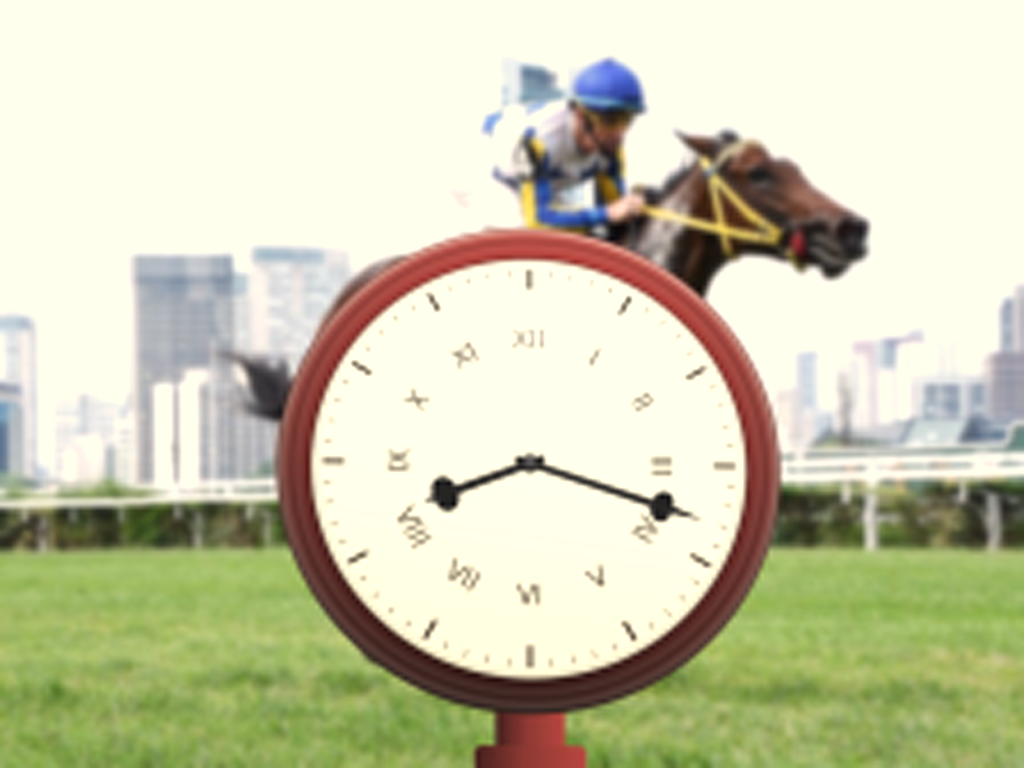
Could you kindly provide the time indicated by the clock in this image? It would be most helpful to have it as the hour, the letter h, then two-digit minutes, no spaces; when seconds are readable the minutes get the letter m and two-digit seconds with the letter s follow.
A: 8h18
